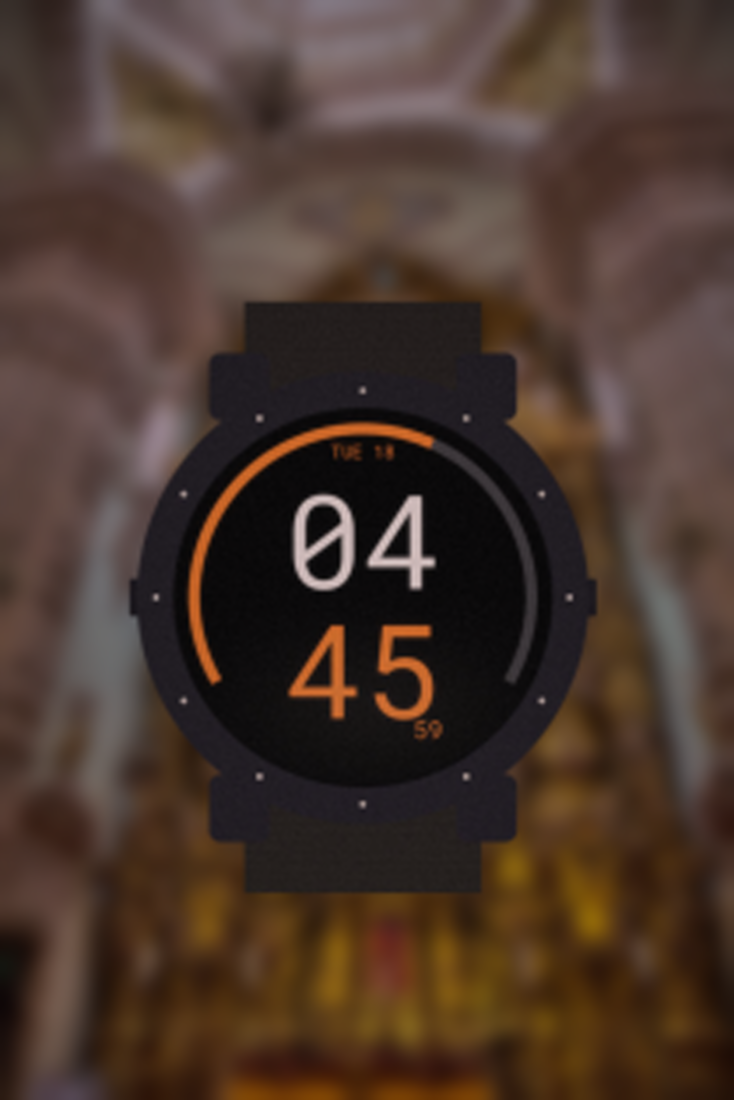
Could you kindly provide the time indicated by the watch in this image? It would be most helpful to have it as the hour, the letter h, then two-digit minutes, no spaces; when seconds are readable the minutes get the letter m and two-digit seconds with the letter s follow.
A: 4h45
